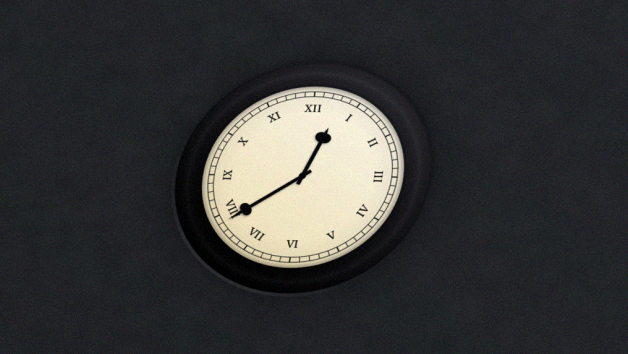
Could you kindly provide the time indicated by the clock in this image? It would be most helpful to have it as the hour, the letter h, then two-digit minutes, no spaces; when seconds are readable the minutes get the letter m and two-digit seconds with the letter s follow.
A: 12h39
